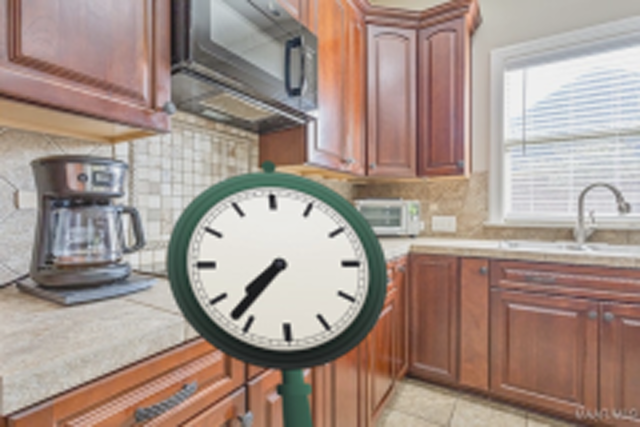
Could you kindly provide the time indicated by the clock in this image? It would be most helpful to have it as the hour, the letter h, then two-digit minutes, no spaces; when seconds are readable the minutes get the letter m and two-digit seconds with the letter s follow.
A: 7h37
